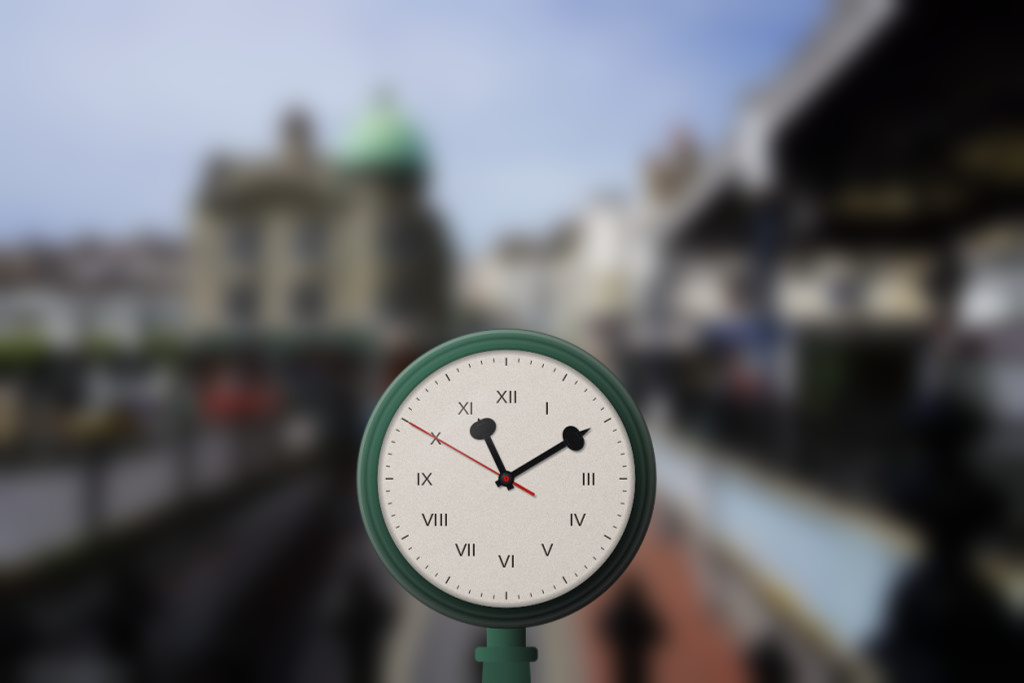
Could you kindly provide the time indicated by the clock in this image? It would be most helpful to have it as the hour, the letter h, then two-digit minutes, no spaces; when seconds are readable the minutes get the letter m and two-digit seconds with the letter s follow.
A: 11h09m50s
